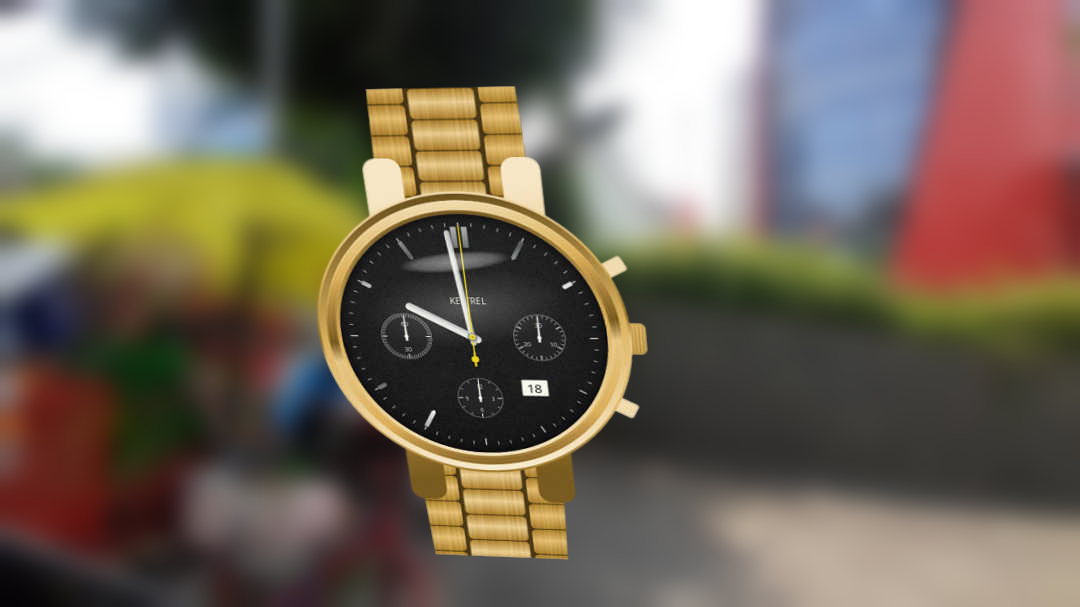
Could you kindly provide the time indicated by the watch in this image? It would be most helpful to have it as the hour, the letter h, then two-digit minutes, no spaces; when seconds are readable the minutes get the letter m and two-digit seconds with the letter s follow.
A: 9h59
